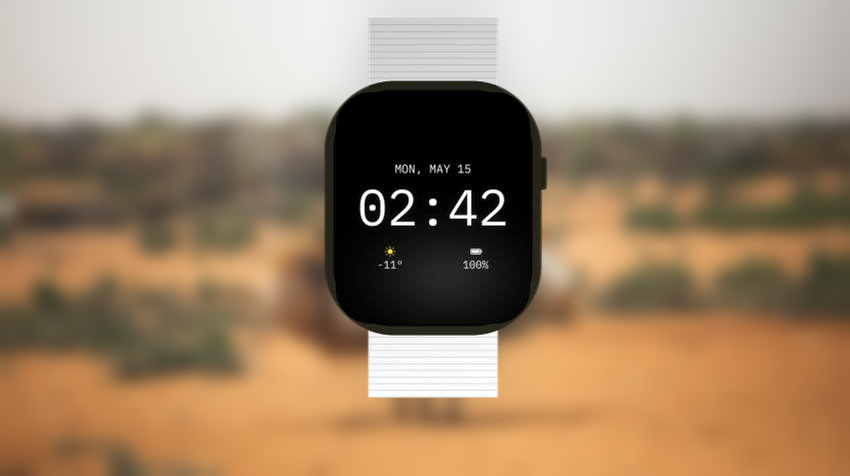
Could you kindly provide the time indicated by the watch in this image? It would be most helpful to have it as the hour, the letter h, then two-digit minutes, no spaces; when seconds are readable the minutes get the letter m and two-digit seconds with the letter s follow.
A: 2h42
